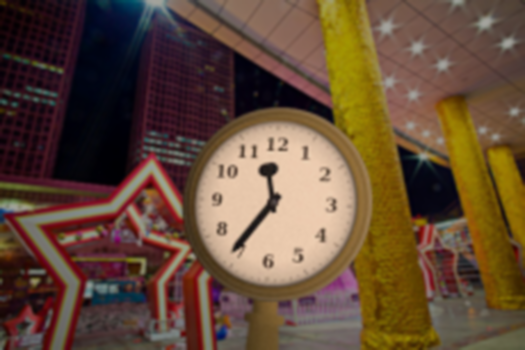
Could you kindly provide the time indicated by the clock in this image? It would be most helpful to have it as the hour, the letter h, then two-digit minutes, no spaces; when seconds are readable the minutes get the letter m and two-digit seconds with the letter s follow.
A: 11h36
